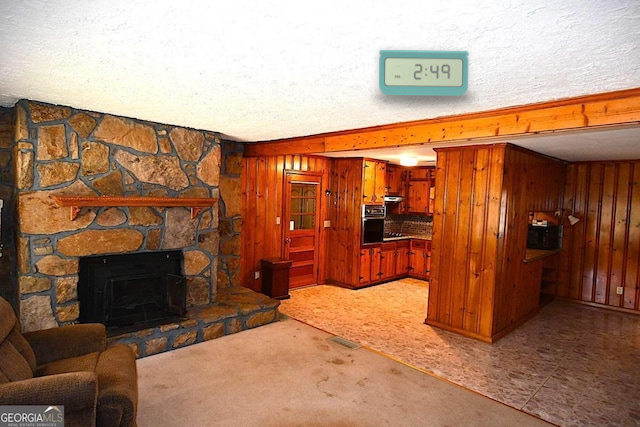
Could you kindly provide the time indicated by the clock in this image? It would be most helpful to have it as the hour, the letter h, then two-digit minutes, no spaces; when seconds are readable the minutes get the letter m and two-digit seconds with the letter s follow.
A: 2h49
